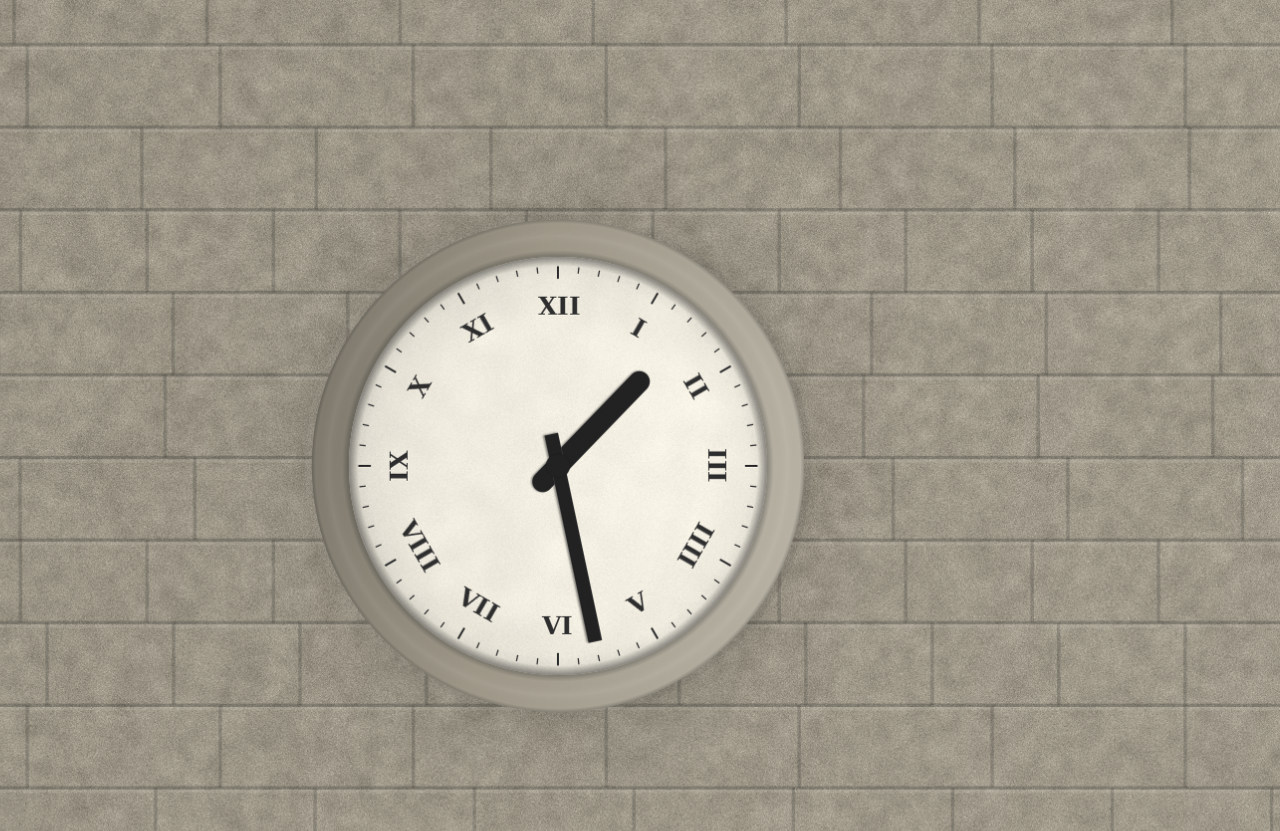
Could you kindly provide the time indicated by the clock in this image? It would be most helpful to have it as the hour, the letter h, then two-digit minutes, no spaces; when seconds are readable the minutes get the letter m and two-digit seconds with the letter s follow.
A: 1h28
